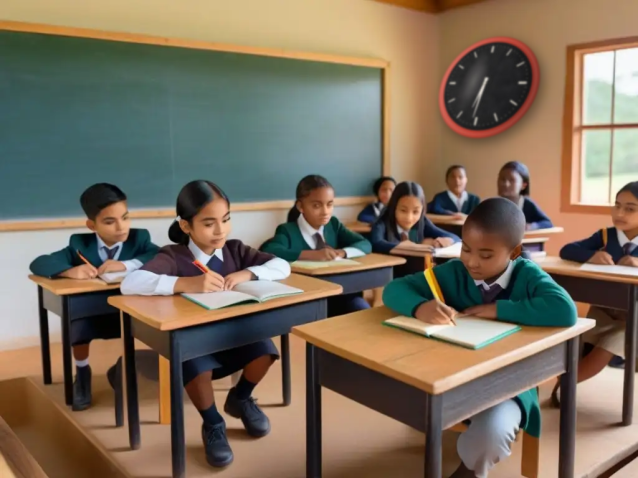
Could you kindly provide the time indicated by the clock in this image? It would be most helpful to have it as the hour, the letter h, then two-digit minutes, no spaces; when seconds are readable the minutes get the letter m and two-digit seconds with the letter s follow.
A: 6h31
